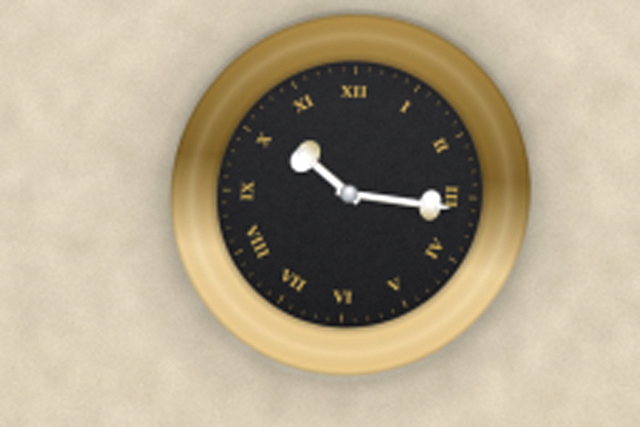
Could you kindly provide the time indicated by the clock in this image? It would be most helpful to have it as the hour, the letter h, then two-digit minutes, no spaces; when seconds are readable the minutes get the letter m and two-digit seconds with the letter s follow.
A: 10h16
